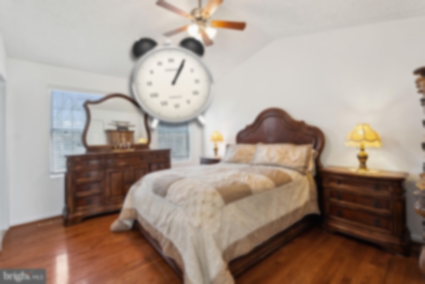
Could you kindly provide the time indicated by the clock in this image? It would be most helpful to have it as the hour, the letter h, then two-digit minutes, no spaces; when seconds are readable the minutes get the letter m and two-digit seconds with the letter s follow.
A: 1h05
